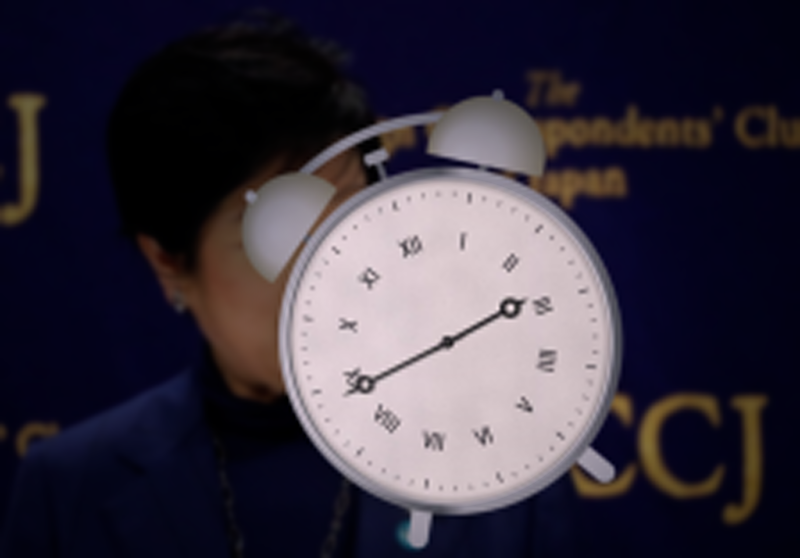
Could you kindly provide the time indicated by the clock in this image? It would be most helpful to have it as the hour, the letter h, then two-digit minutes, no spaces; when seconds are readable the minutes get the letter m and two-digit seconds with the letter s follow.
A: 2h44
